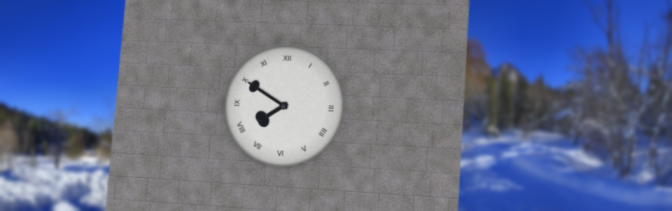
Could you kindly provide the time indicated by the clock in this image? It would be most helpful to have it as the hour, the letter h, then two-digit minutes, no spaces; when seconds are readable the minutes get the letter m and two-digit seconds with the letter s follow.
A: 7h50
